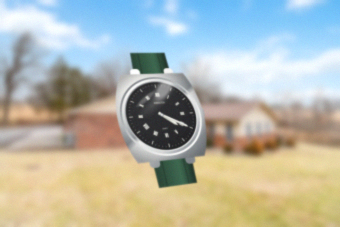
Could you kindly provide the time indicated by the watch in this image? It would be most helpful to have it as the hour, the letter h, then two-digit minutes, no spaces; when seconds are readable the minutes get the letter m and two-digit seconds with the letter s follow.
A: 4h20
